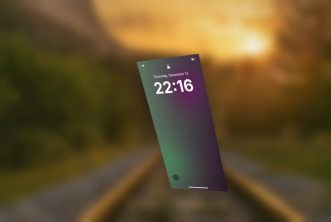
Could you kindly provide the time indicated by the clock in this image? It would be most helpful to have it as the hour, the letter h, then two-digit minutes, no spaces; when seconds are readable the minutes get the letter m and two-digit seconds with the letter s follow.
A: 22h16
